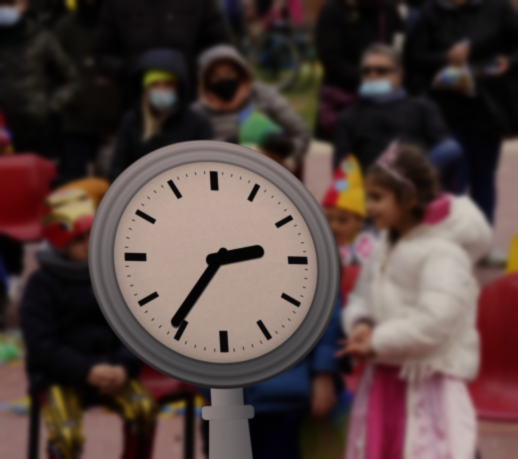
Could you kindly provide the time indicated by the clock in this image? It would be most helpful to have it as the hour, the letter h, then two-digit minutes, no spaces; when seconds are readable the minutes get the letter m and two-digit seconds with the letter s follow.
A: 2h36
